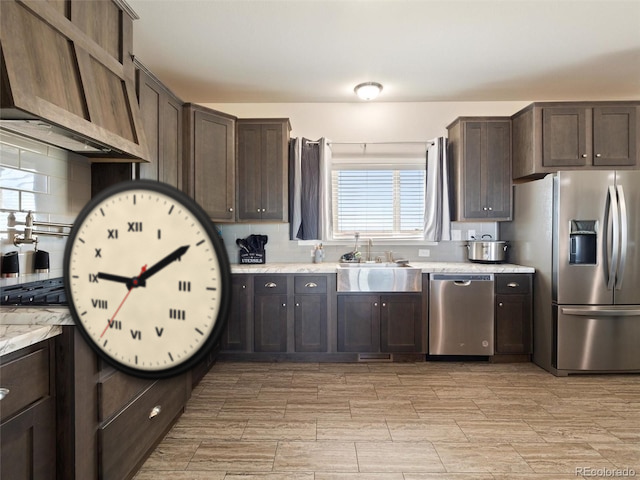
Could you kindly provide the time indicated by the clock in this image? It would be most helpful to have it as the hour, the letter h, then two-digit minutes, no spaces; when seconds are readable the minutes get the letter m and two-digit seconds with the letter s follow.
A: 9h09m36s
